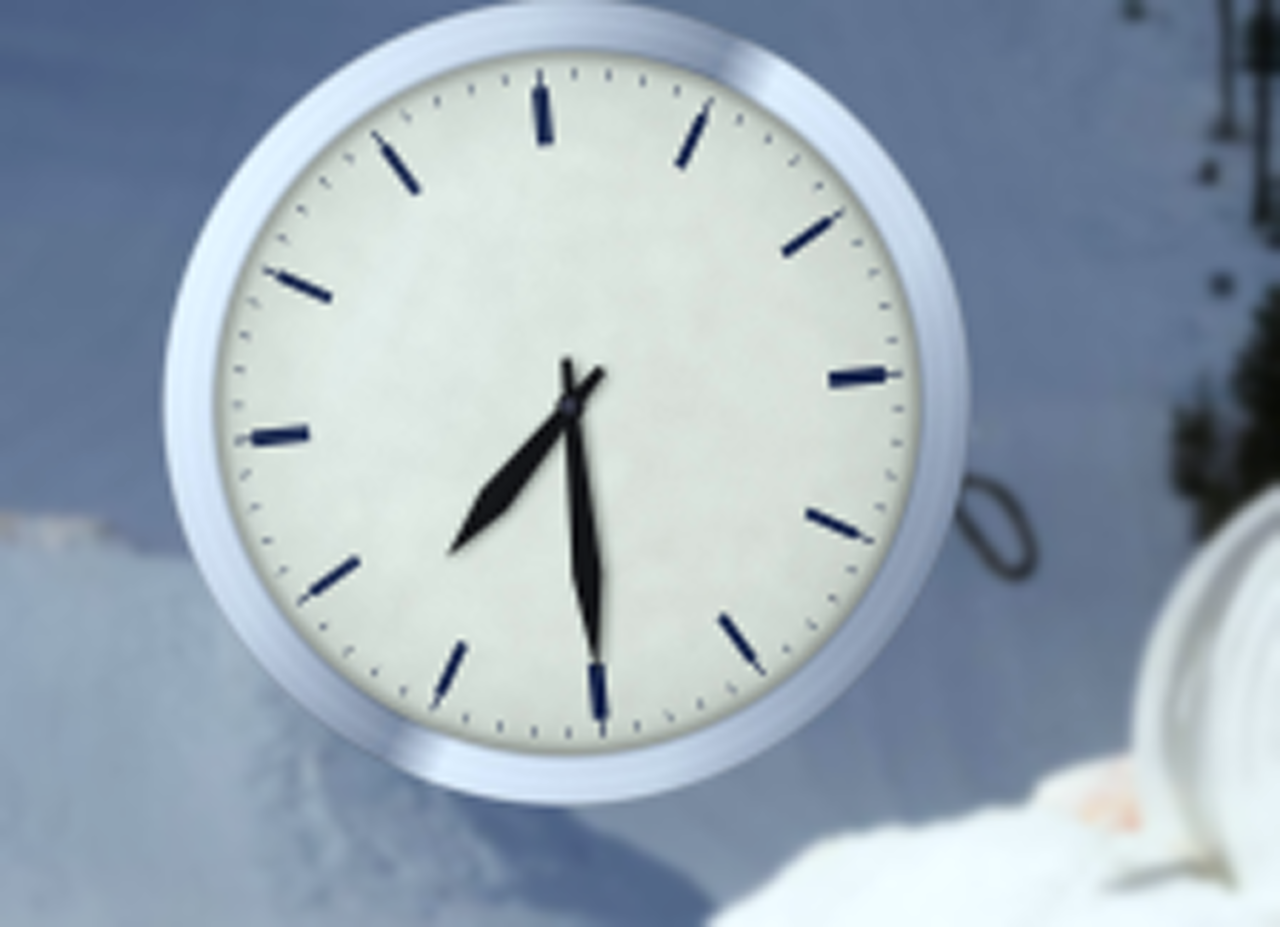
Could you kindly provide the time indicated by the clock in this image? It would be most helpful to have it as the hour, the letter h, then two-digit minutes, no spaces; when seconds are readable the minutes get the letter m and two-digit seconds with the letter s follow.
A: 7h30
